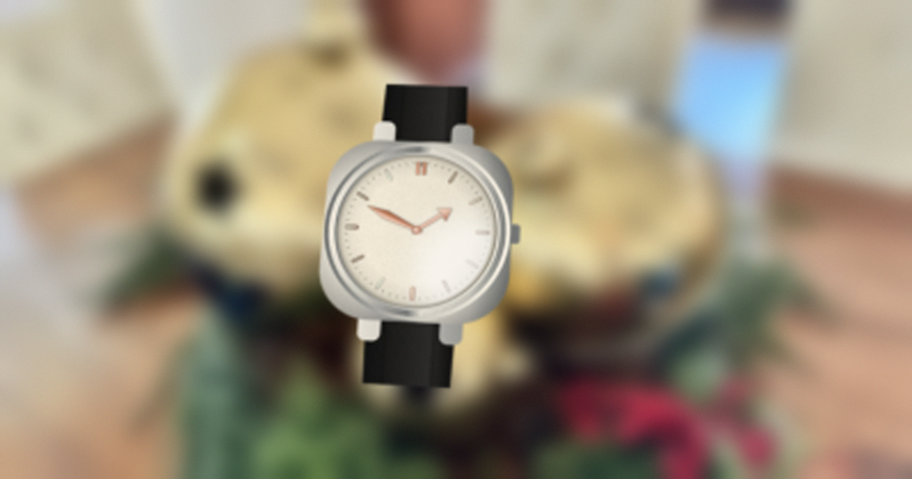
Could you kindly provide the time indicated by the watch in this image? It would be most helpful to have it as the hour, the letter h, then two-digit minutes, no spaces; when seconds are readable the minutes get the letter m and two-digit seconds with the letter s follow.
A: 1h49
